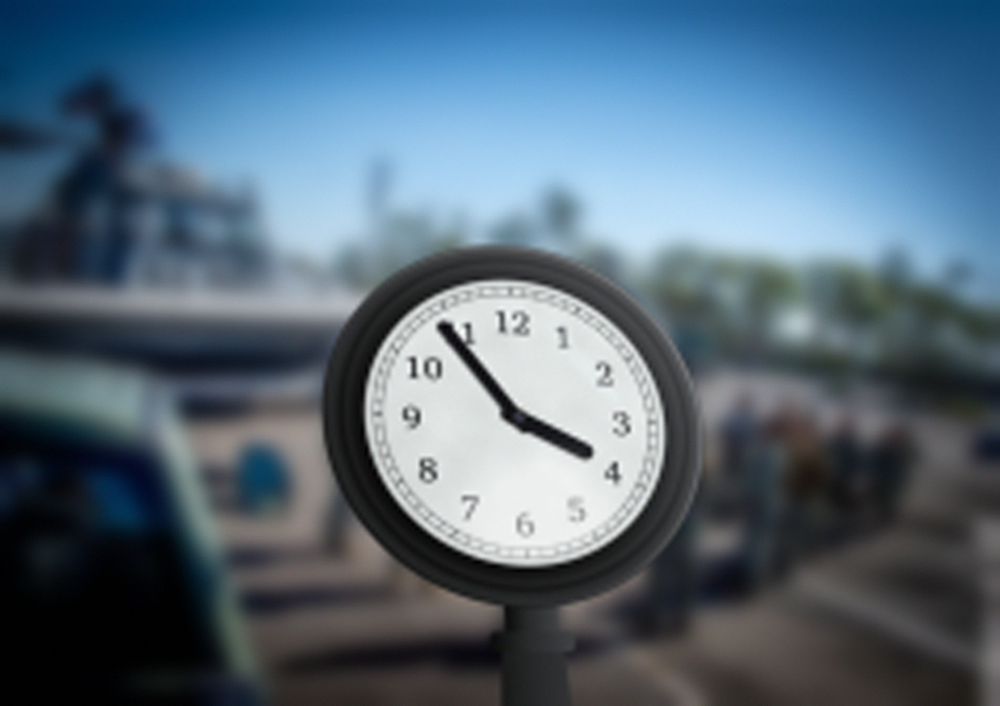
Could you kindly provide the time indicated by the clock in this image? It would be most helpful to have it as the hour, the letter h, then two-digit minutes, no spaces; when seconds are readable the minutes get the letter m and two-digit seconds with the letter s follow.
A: 3h54
